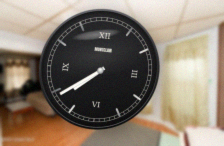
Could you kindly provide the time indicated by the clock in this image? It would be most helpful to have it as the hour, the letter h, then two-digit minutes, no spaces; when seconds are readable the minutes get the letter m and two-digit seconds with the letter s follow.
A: 7h39
